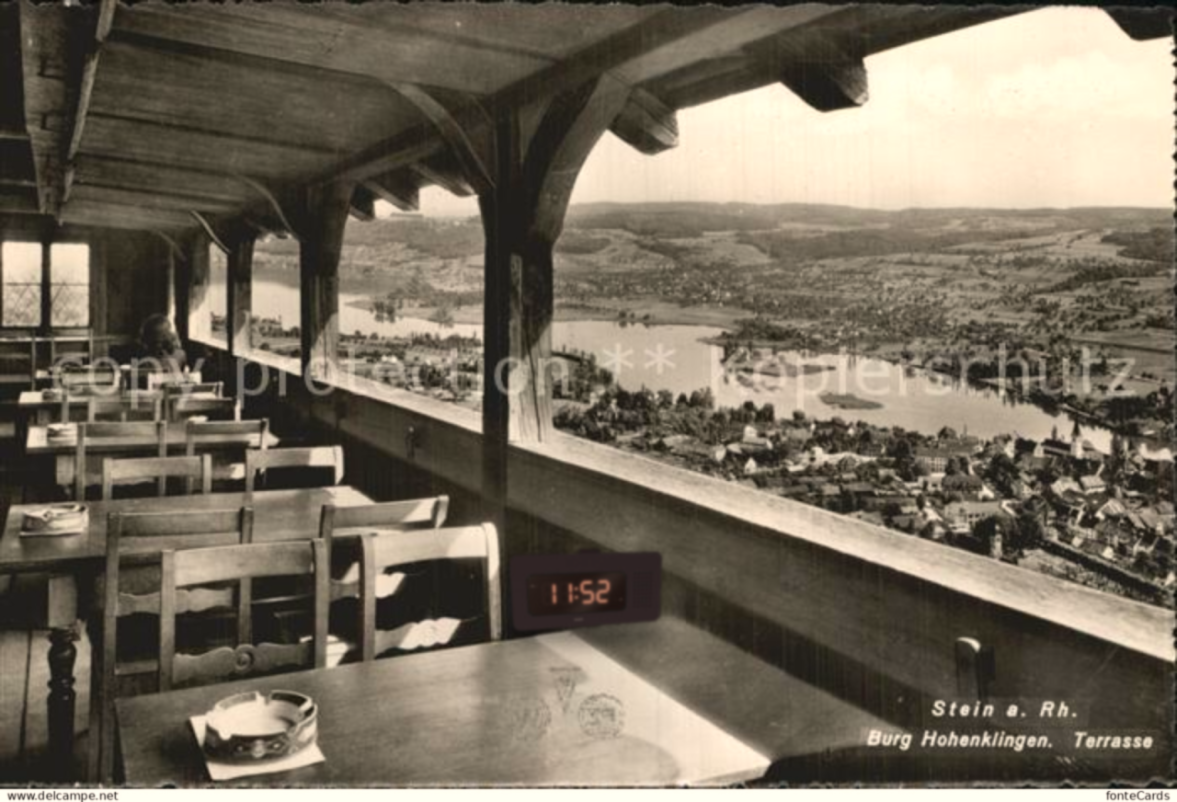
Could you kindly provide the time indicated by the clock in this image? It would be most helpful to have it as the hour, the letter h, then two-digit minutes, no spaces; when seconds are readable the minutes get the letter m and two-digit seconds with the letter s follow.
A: 11h52
